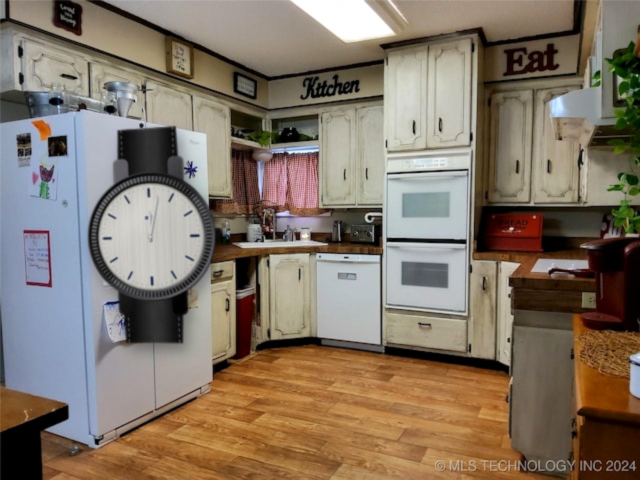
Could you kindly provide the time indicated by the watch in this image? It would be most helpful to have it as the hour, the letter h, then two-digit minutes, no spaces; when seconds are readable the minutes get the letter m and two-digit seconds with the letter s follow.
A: 12h02
